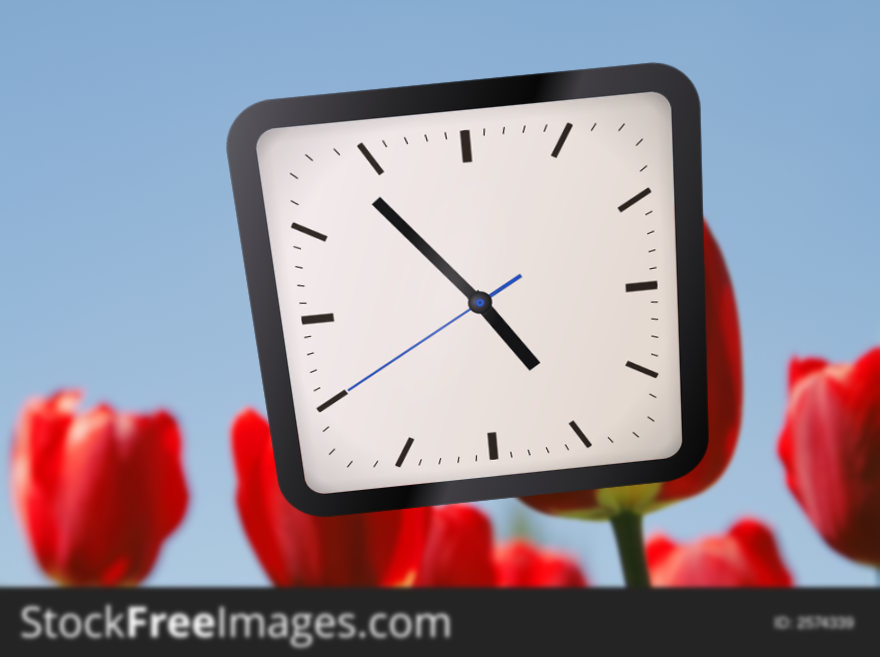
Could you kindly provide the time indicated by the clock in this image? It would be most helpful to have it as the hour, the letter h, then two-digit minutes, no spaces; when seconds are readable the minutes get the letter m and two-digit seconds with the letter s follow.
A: 4h53m40s
